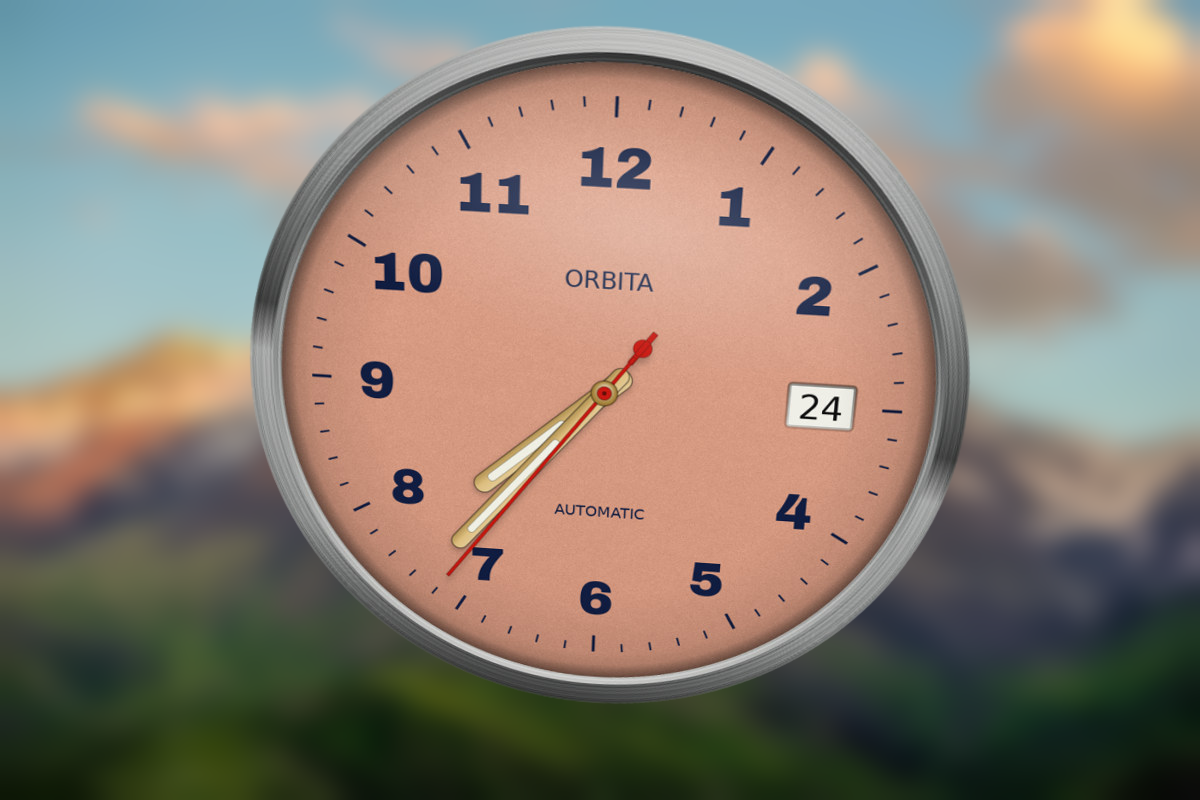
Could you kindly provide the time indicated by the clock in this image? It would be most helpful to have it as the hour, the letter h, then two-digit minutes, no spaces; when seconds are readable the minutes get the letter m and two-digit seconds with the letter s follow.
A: 7h36m36s
